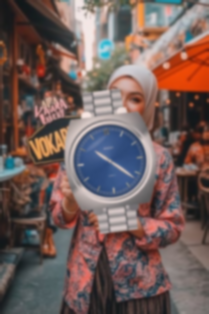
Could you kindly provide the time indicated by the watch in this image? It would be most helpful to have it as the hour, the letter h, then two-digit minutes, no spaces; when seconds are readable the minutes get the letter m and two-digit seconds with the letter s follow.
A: 10h22
